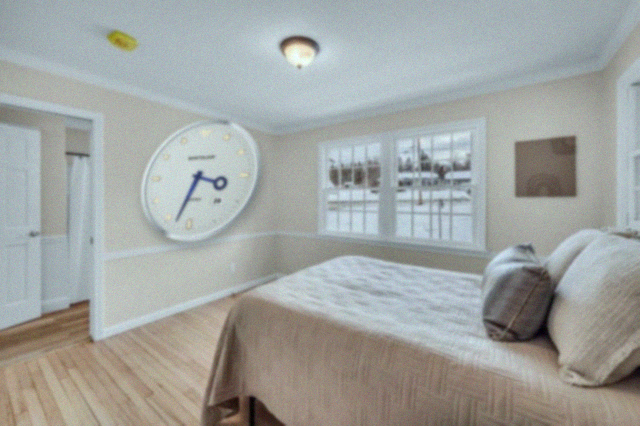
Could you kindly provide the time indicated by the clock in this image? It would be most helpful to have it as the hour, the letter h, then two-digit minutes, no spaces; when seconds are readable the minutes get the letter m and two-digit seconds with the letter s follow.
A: 3h33
